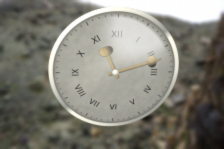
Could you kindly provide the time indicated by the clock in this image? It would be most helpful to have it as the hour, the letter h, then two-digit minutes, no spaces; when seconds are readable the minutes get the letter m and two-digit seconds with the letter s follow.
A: 11h12
